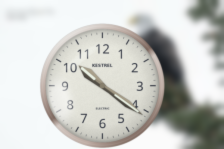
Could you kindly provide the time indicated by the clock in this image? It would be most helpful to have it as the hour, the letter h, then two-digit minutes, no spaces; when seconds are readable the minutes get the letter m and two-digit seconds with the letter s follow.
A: 10h21
